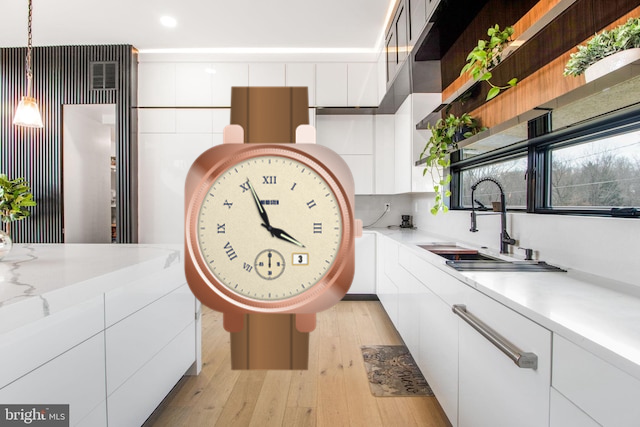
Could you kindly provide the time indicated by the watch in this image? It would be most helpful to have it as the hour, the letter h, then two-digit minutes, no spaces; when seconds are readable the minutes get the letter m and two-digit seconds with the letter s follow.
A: 3h56
